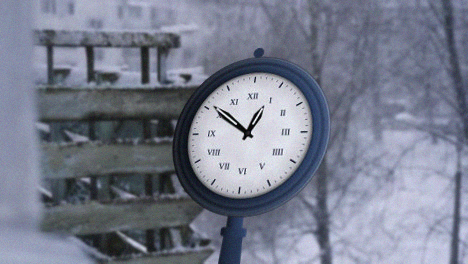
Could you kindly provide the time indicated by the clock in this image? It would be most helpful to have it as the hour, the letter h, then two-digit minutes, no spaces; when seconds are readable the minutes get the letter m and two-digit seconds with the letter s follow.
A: 12h51
